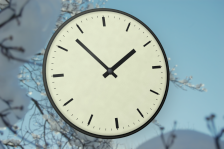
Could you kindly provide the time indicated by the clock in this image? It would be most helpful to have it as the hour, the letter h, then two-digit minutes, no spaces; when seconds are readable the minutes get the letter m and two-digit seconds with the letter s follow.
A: 1h53
